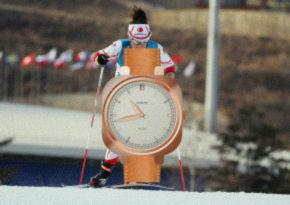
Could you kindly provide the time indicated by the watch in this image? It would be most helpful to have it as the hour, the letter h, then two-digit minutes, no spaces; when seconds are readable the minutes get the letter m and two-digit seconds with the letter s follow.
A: 10h43
